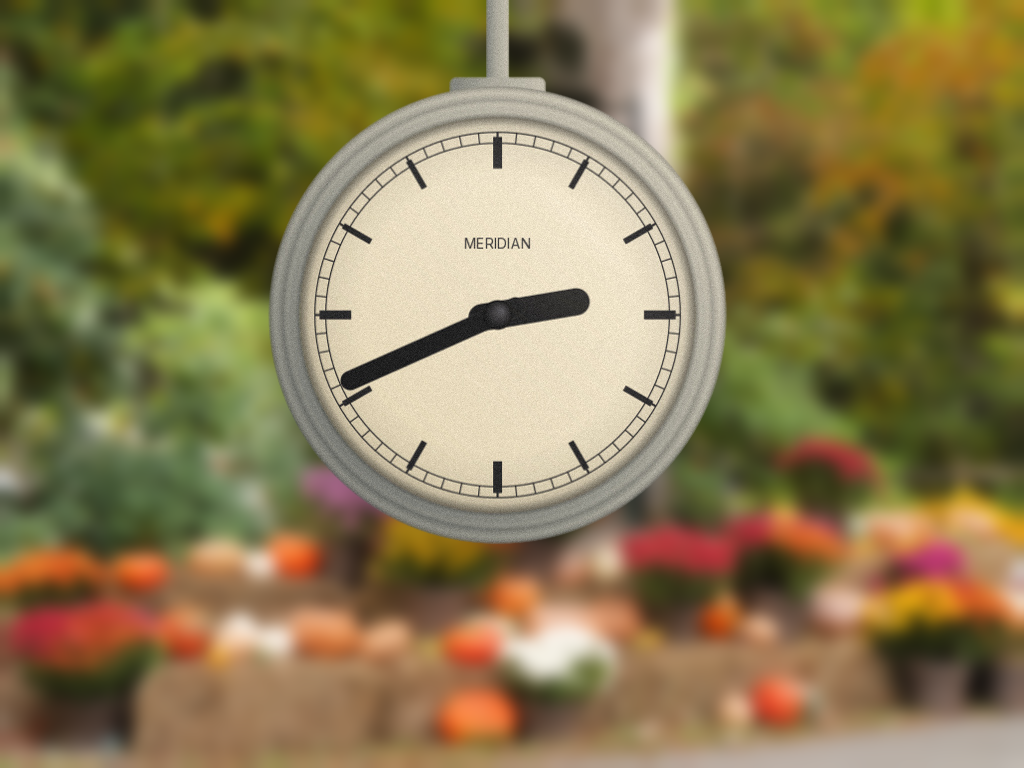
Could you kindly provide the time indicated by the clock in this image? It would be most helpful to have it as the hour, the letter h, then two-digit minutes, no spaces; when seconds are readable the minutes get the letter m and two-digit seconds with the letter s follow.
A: 2h41
